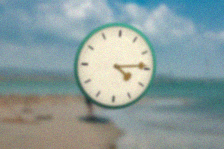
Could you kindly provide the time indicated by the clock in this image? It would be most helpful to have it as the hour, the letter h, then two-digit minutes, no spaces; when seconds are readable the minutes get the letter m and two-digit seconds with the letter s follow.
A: 4h14
